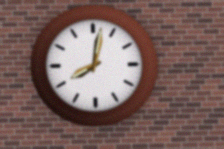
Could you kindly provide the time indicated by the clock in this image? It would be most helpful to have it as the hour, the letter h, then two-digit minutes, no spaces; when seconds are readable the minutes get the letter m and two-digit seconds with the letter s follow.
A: 8h02
